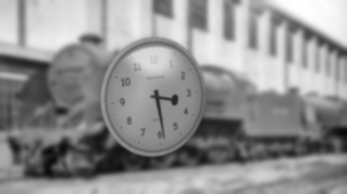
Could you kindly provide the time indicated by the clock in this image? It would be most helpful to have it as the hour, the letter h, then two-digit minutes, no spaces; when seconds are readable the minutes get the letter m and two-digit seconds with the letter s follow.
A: 3h29
